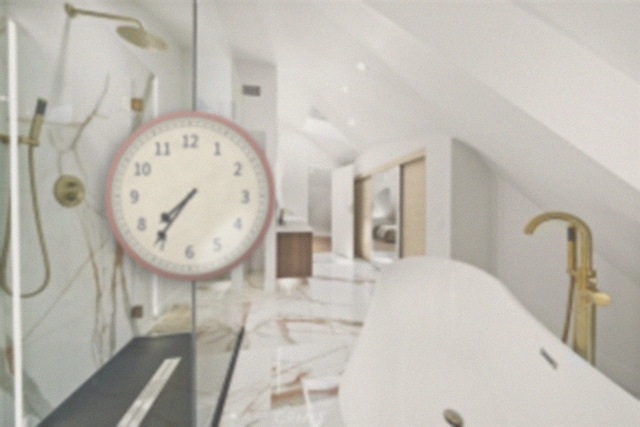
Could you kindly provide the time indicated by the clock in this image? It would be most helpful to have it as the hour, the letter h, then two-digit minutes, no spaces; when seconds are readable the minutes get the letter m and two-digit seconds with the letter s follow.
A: 7h36
